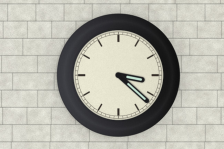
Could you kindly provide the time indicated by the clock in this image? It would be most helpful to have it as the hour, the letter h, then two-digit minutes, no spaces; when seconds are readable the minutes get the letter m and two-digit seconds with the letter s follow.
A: 3h22
